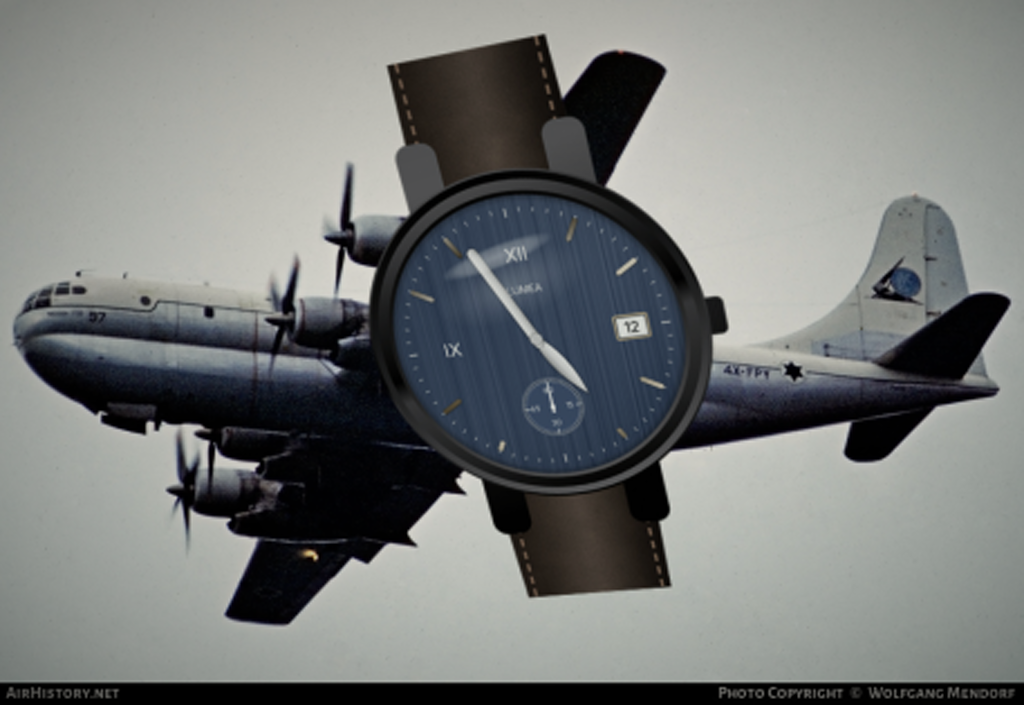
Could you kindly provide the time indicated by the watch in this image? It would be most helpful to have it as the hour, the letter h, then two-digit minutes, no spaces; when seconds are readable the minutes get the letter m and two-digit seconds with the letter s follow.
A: 4h56
